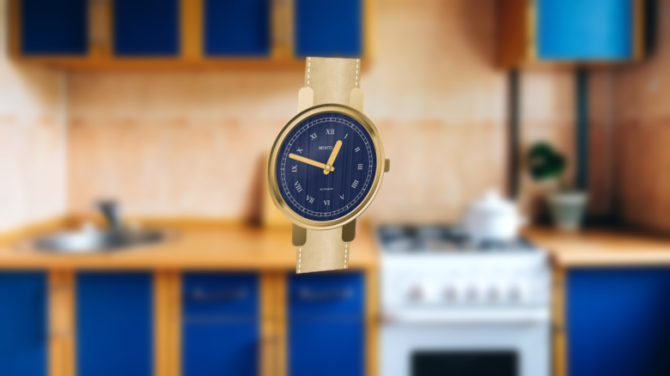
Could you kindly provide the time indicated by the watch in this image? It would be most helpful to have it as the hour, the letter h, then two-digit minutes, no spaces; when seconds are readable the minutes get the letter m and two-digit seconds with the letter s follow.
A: 12h48
